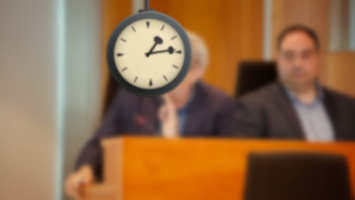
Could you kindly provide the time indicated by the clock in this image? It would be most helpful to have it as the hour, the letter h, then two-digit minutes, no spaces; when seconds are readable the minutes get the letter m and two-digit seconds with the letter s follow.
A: 1h14
